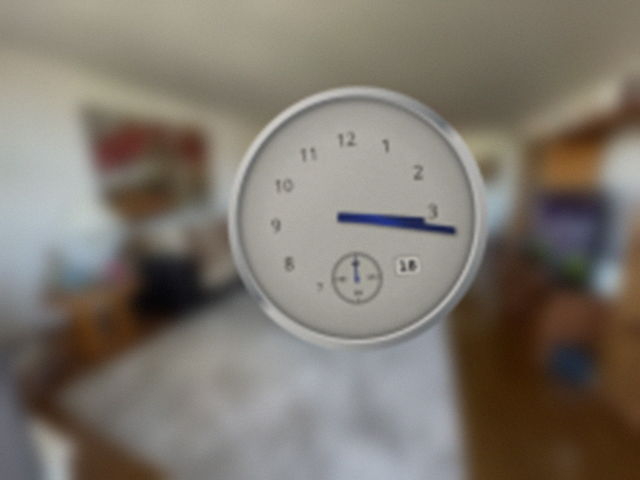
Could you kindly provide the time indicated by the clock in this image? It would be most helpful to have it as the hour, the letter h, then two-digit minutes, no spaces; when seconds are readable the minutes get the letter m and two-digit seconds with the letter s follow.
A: 3h17
